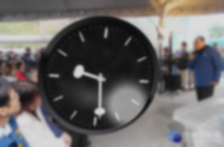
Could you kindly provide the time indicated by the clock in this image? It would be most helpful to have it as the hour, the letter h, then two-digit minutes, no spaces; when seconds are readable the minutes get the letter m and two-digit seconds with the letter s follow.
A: 9h29
